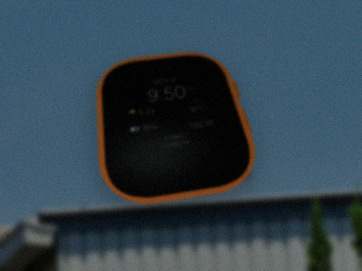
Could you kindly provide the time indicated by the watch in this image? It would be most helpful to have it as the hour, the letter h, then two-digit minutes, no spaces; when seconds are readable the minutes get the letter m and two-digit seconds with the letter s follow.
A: 9h50
